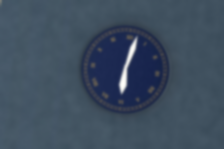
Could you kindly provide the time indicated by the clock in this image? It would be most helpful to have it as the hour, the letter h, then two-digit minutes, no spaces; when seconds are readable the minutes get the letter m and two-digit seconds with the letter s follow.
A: 6h02
